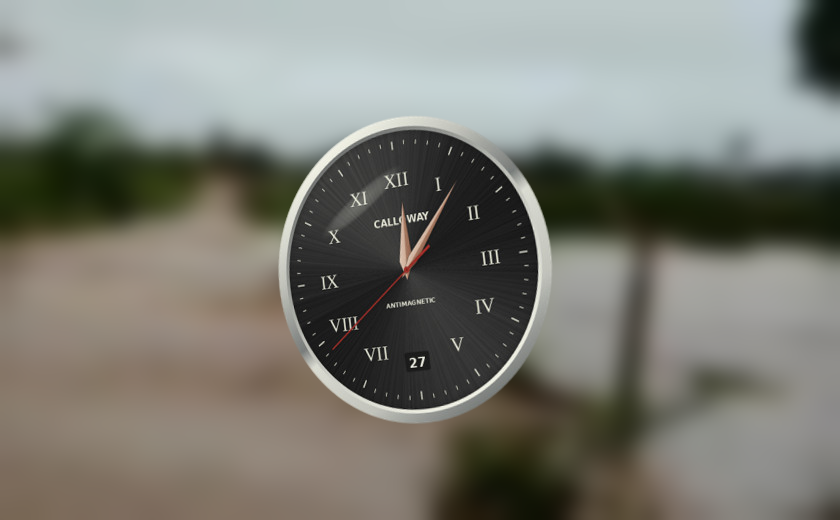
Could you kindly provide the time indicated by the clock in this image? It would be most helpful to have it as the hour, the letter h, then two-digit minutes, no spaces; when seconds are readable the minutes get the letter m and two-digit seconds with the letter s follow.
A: 12h06m39s
